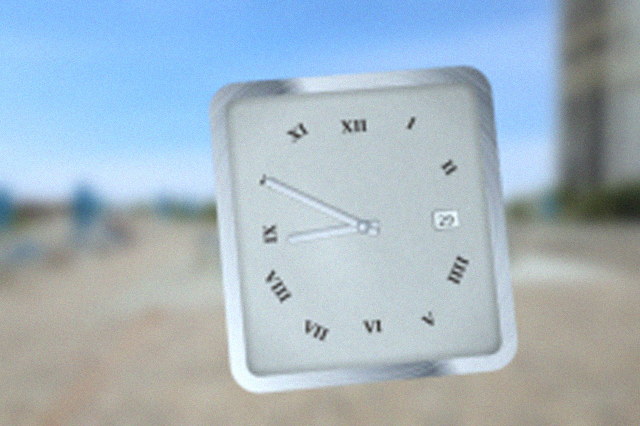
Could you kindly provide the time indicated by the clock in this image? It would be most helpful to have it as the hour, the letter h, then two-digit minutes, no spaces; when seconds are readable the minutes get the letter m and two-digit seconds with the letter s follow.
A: 8h50
